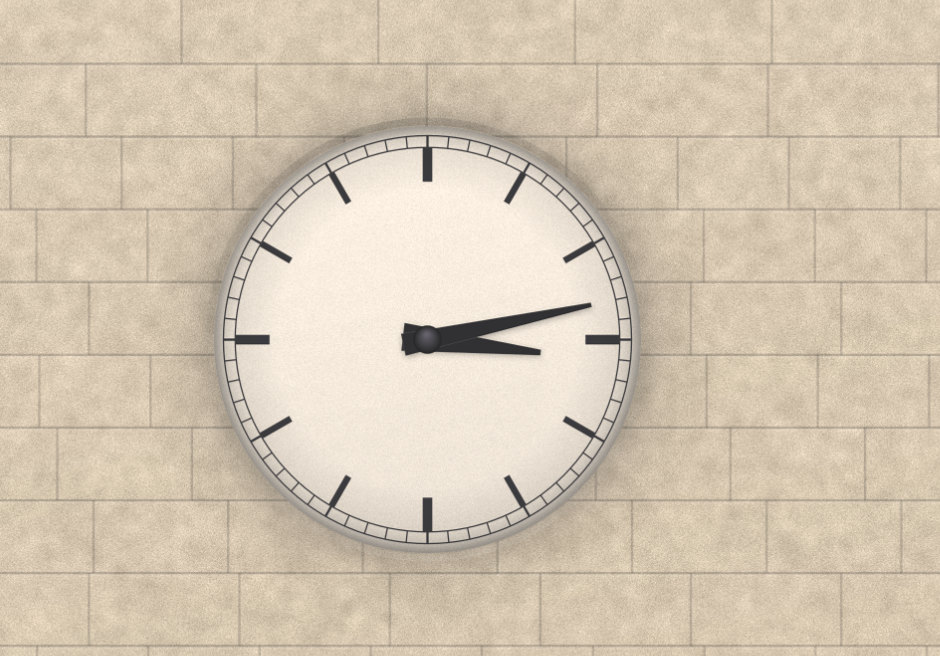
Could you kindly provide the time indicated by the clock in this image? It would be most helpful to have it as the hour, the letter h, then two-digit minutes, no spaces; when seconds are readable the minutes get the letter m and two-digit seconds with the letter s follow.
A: 3h13
